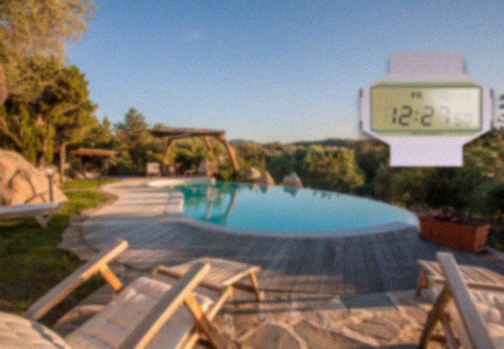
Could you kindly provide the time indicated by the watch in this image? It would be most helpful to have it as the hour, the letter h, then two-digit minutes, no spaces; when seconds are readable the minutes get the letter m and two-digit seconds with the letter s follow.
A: 12h27m50s
